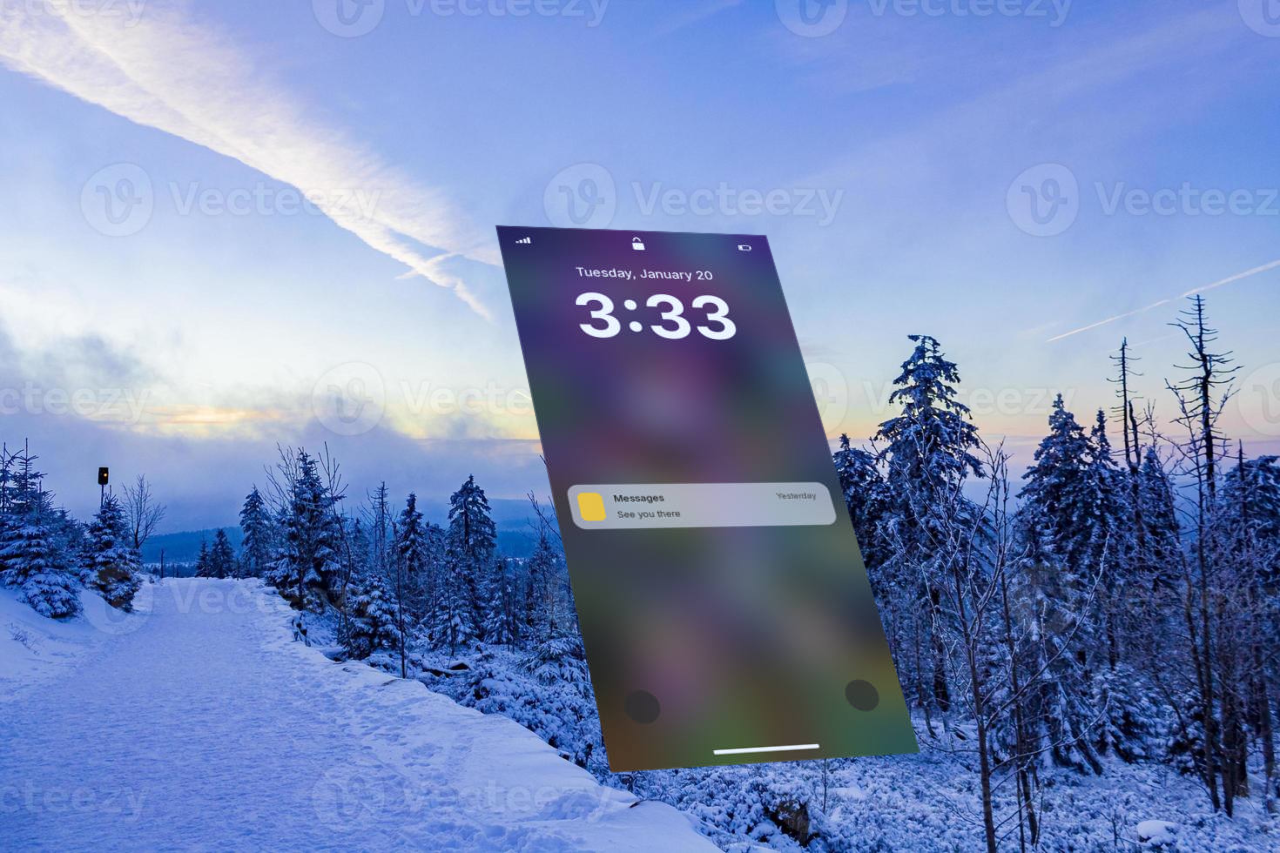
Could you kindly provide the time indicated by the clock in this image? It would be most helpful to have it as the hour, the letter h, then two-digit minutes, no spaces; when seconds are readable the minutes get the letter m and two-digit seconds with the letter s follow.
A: 3h33
